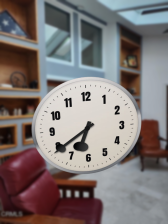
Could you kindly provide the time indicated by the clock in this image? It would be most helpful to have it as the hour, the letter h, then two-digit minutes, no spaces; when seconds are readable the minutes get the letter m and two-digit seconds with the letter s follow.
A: 6h39
